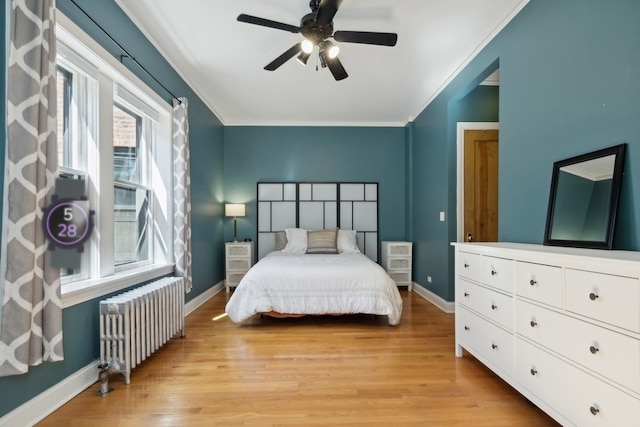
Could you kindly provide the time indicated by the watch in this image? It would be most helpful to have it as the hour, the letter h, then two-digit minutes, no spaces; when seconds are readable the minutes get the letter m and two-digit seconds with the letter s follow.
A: 5h28
